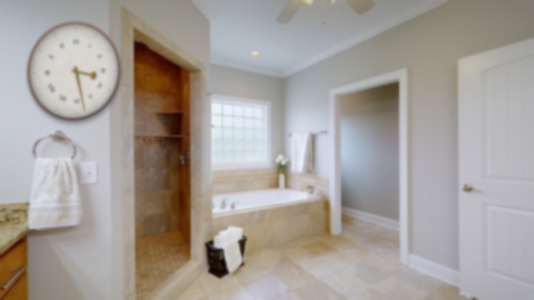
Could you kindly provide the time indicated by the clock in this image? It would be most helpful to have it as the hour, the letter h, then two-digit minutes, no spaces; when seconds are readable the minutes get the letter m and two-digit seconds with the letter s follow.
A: 3h28
